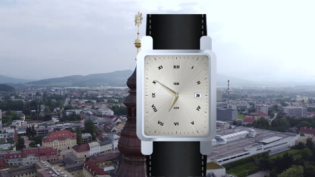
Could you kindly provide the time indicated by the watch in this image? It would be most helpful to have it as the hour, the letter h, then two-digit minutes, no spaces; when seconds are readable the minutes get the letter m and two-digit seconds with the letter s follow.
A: 6h51
